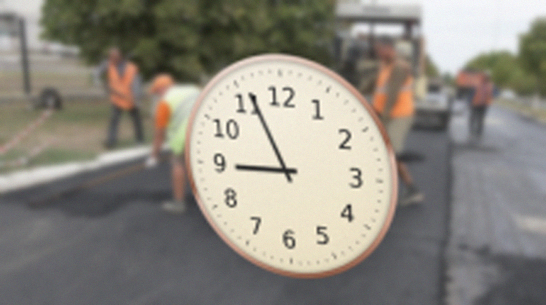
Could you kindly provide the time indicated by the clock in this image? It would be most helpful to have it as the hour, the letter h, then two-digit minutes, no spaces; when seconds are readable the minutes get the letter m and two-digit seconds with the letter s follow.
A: 8h56
